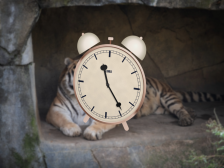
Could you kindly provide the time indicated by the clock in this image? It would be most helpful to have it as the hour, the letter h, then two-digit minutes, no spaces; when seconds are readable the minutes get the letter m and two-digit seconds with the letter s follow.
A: 11h24
